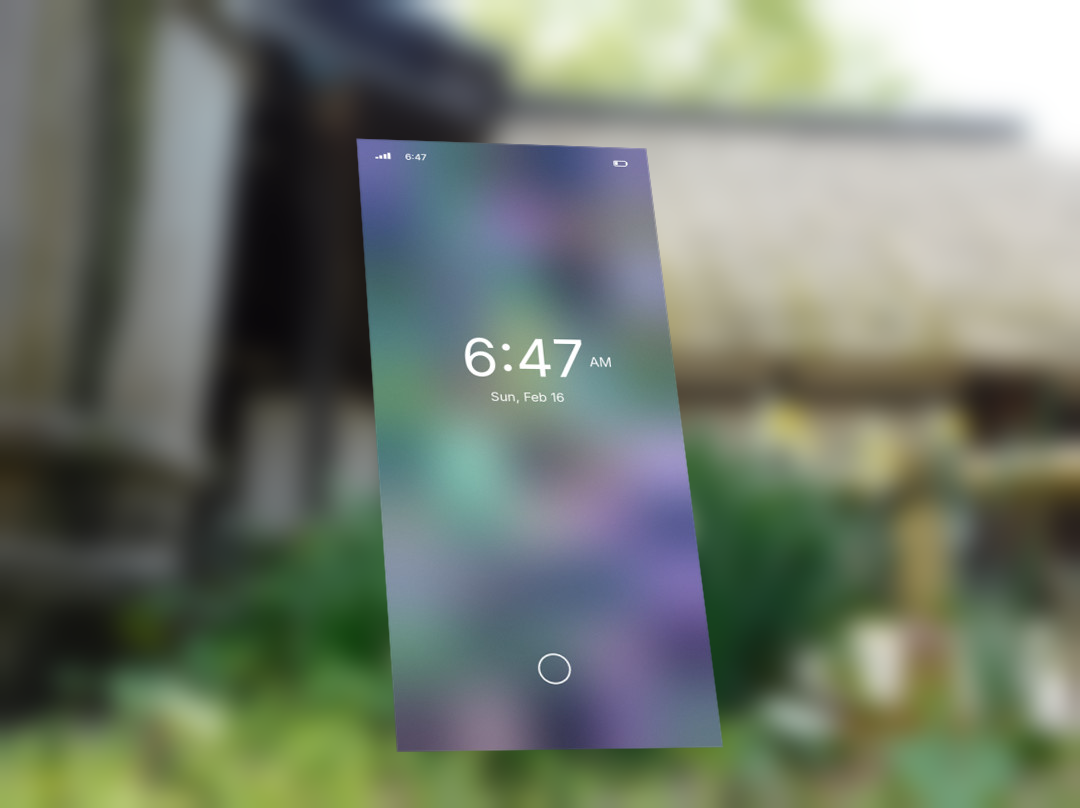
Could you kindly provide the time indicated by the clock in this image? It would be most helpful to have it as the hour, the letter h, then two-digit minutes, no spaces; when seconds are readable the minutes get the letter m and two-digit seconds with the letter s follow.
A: 6h47
